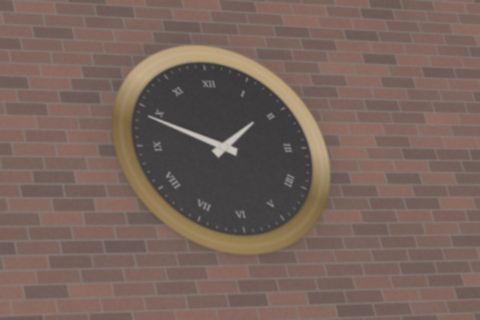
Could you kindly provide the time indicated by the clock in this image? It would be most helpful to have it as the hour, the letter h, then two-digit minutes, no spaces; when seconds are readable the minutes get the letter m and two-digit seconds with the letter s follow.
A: 1h49
